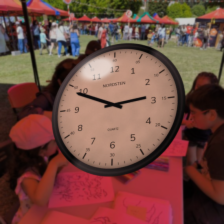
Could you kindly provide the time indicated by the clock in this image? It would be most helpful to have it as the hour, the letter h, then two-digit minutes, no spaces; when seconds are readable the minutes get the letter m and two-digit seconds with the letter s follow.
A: 2h49
